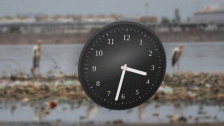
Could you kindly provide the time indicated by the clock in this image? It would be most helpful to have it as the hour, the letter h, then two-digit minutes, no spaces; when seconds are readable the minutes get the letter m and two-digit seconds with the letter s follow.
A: 3h32
